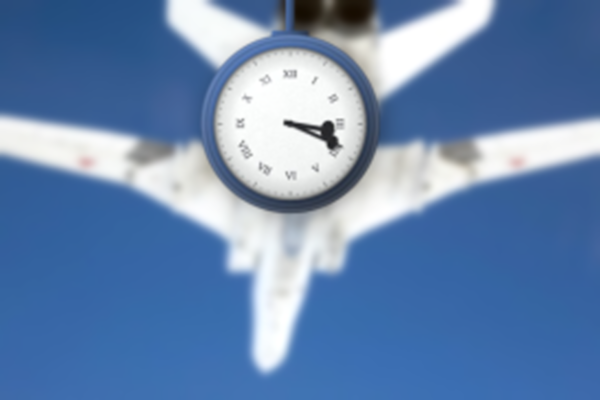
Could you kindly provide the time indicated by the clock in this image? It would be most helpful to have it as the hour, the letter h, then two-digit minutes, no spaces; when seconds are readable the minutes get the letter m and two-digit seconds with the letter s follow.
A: 3h19
